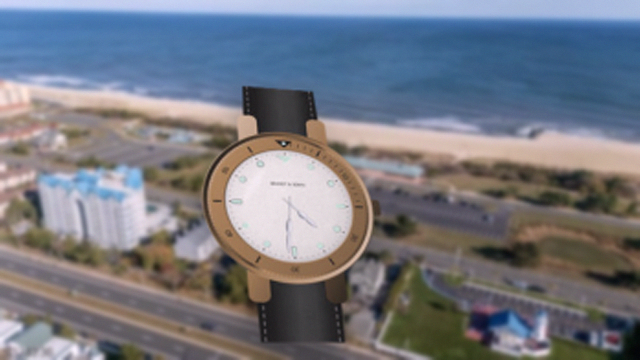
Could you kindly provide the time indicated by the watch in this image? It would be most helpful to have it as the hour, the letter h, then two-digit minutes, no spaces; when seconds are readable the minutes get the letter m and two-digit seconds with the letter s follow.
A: 4h31
